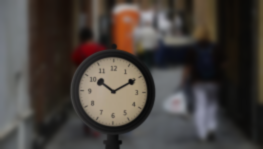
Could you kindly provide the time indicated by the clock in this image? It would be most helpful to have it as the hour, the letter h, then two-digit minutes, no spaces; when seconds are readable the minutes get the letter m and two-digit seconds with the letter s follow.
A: 10h10
